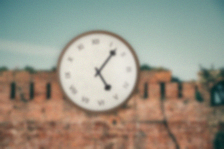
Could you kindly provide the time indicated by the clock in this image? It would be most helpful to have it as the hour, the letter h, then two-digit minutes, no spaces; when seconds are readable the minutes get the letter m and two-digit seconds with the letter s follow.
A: 5h07
